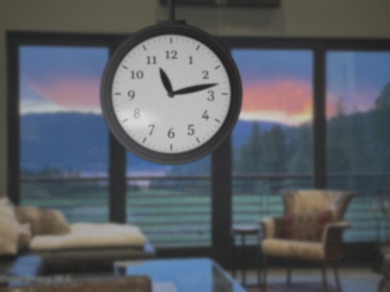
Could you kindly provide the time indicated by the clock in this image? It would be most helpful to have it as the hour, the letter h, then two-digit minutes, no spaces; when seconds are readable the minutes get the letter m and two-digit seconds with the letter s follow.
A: 11h13
